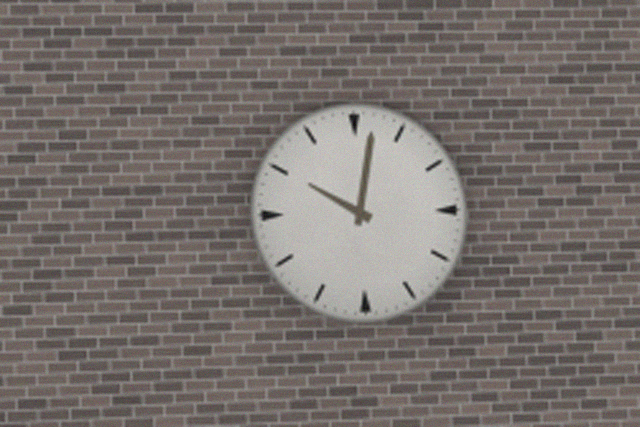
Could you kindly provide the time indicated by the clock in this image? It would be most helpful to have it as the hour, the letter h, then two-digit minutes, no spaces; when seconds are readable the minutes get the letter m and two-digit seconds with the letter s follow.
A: 10h02
